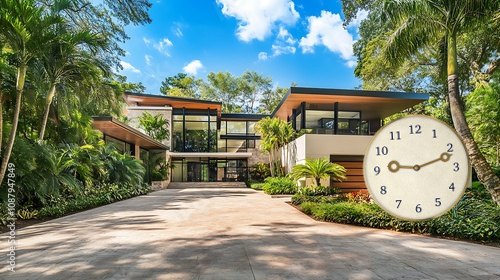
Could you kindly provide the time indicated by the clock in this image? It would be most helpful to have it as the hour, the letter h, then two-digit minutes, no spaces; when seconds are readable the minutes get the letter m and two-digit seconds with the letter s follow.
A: 9h12
